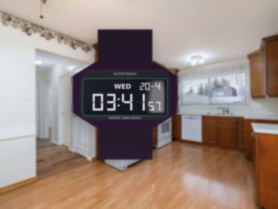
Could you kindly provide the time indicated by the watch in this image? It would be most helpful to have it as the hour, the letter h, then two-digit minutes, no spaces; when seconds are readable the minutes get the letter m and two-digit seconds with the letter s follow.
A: 3h41
